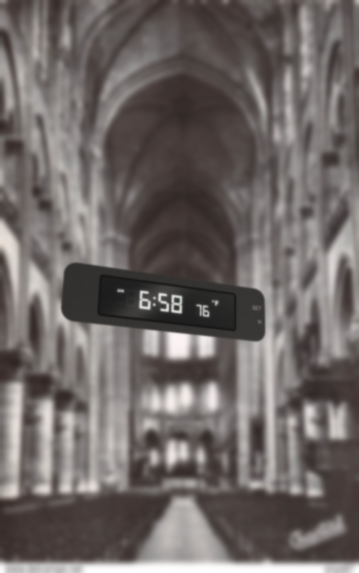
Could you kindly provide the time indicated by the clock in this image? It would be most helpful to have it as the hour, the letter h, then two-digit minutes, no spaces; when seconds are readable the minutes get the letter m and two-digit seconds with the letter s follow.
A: 6h58
